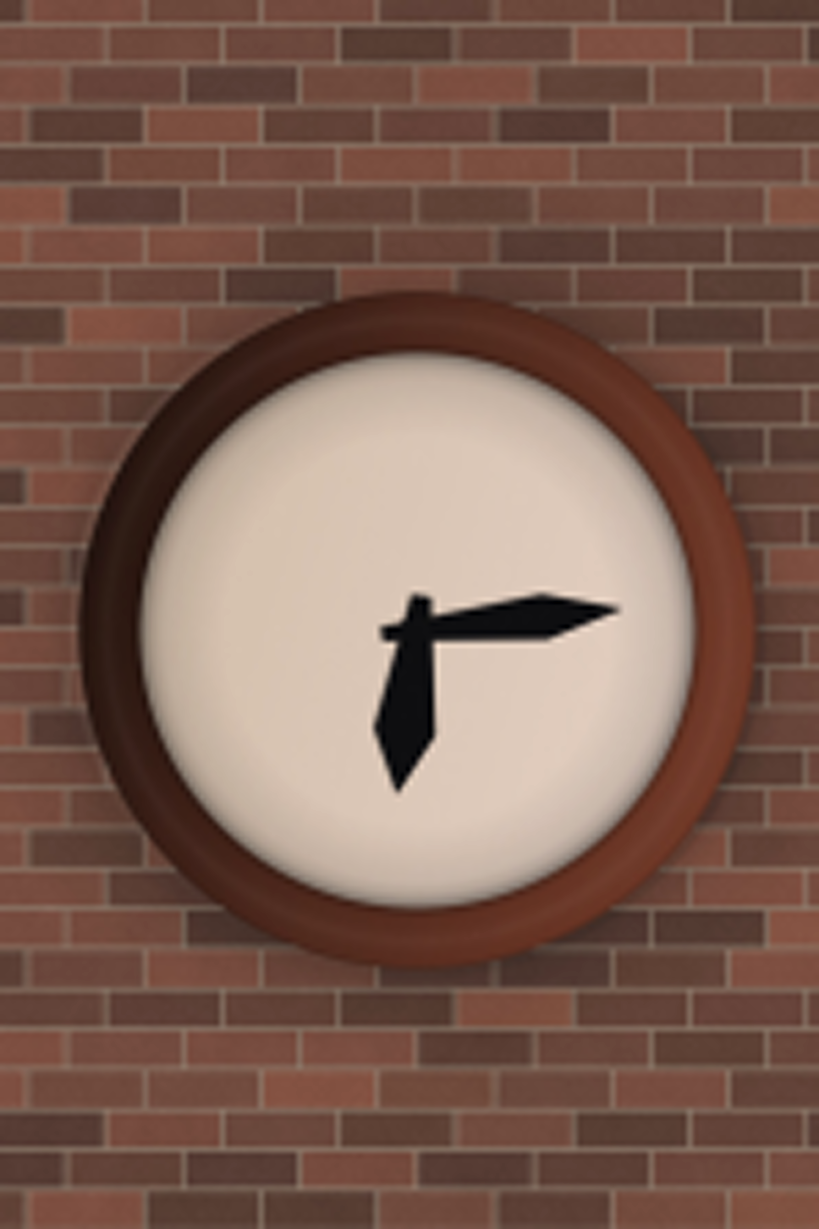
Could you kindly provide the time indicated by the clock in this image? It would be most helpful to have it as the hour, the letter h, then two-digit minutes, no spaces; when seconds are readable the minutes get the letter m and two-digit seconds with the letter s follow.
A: 6h14
